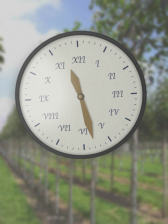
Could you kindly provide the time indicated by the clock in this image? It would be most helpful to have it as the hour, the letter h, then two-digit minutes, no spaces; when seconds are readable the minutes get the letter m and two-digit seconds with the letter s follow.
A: 11h28
